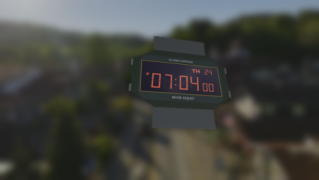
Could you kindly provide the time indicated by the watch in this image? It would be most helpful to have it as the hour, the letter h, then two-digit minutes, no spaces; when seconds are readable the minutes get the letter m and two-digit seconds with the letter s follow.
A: 7h04m00s
